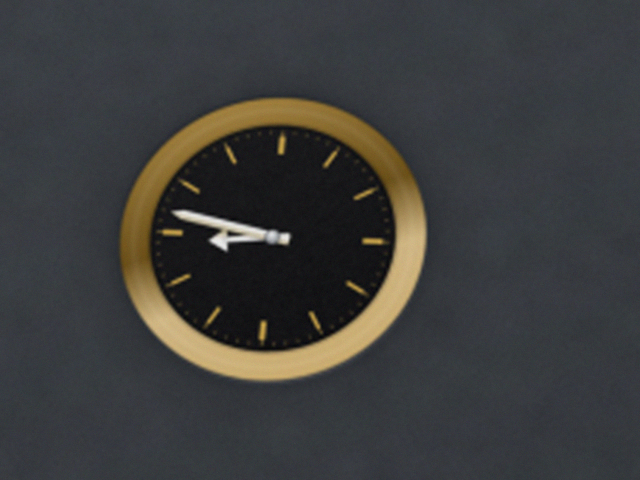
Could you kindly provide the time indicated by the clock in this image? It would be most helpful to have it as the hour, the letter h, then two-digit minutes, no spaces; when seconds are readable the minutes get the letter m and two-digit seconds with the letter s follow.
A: 8h47
